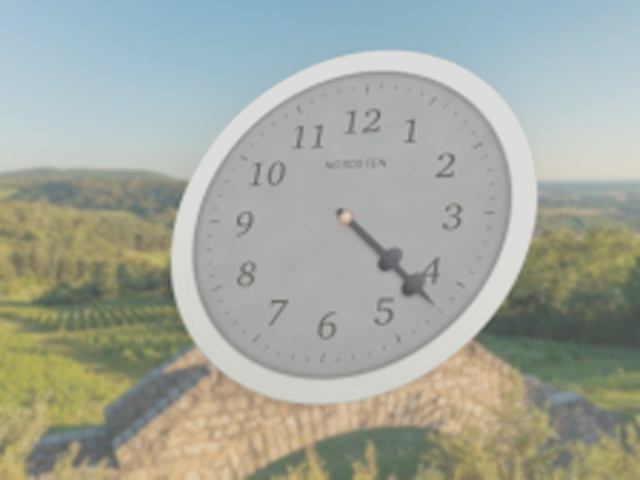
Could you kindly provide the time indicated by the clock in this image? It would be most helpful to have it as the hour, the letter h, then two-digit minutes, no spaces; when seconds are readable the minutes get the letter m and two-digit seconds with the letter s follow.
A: 4h22
